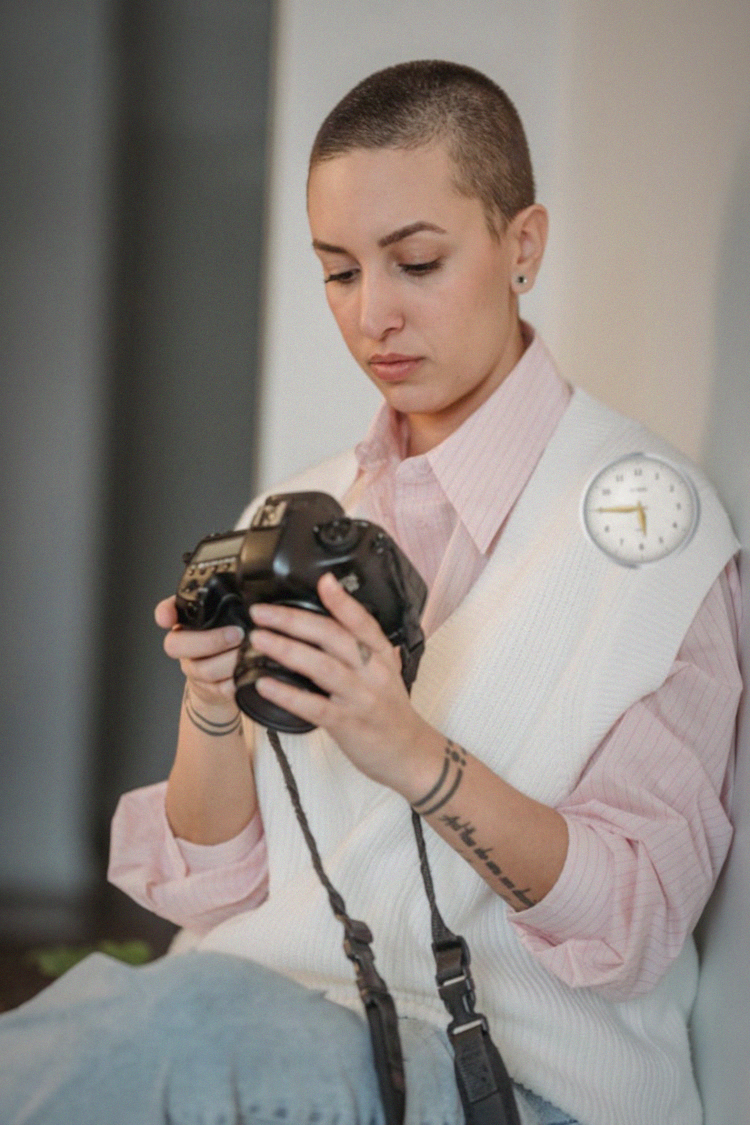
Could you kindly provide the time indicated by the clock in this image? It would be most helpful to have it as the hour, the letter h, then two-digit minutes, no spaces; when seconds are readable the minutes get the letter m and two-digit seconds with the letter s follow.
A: 5h45
